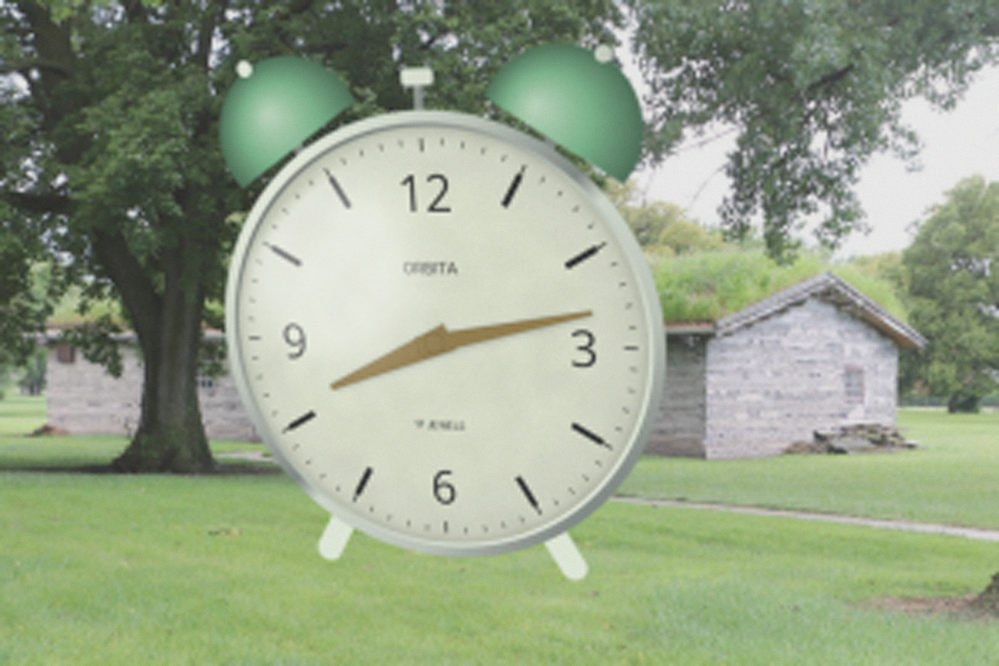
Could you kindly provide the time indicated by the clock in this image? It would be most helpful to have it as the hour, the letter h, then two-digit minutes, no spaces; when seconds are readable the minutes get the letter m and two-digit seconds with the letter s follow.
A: 8h13
